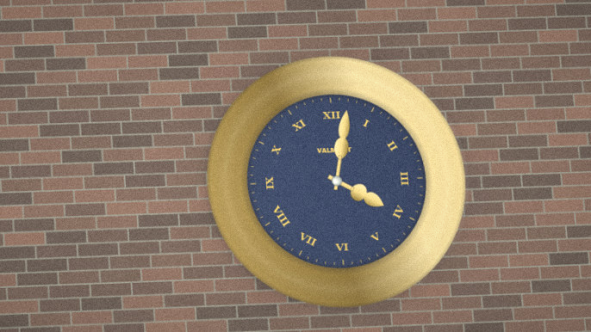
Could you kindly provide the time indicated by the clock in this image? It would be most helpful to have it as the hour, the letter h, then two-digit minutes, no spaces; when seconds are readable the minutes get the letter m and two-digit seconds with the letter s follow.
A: 4h02
